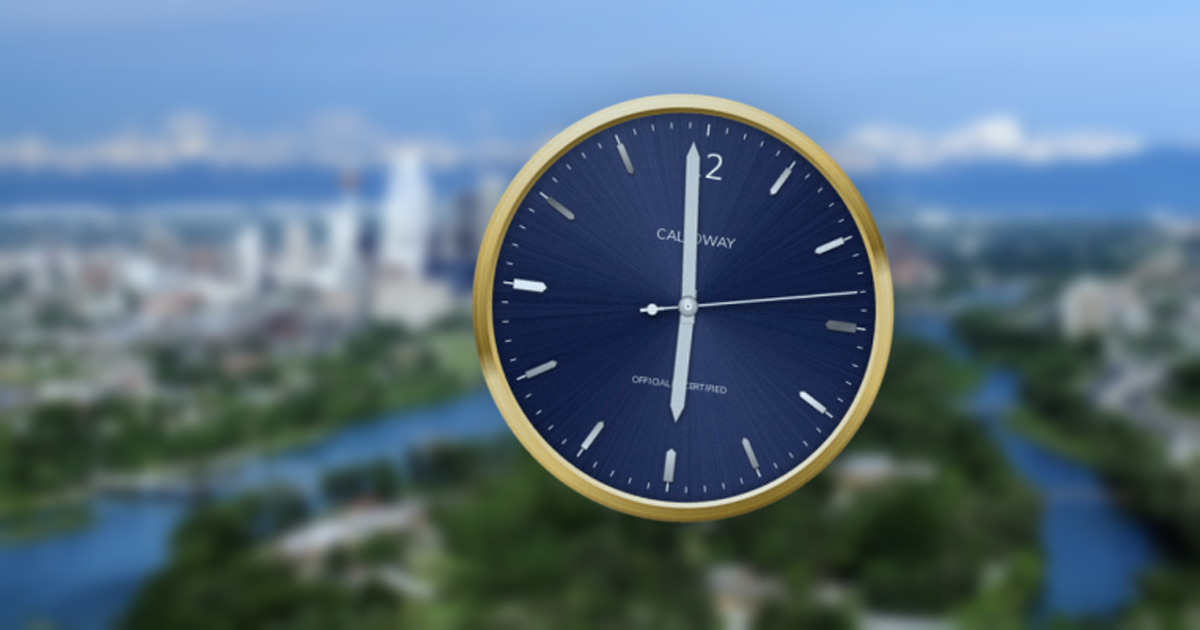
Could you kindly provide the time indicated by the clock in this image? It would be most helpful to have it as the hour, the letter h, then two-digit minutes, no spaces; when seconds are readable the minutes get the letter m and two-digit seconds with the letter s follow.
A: 5h59m13s
